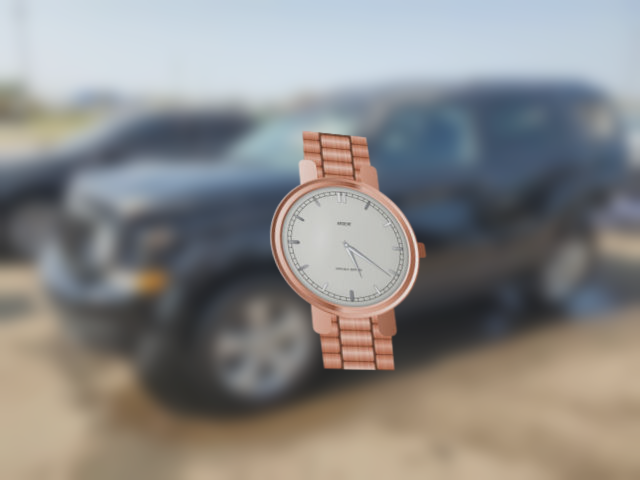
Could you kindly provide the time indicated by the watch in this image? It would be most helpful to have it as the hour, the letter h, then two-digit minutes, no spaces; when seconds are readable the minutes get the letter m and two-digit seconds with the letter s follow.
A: 5h21
